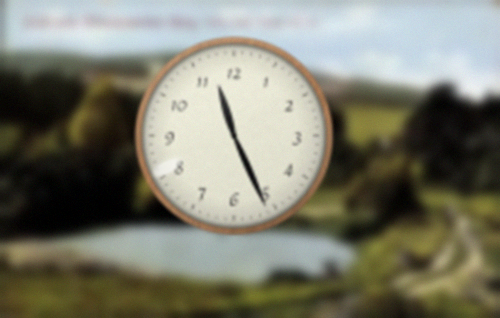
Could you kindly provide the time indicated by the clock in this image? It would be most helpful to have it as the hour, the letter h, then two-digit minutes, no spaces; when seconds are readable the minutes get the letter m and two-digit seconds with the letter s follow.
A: 11h26
